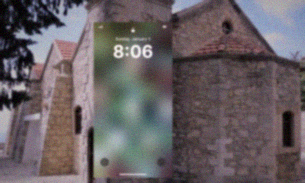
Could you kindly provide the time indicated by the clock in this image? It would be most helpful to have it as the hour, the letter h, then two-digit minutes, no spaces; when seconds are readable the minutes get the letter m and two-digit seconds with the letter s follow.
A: 8h06
